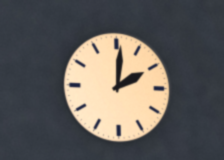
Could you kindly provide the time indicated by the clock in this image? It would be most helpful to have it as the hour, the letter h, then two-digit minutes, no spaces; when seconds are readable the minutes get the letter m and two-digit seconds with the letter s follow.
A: 2h01
